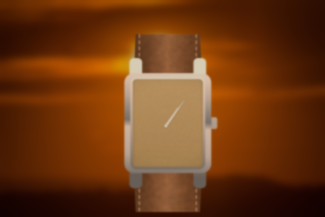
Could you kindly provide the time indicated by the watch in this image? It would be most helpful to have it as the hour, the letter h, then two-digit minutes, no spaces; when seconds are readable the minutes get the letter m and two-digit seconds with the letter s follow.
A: 1h06
